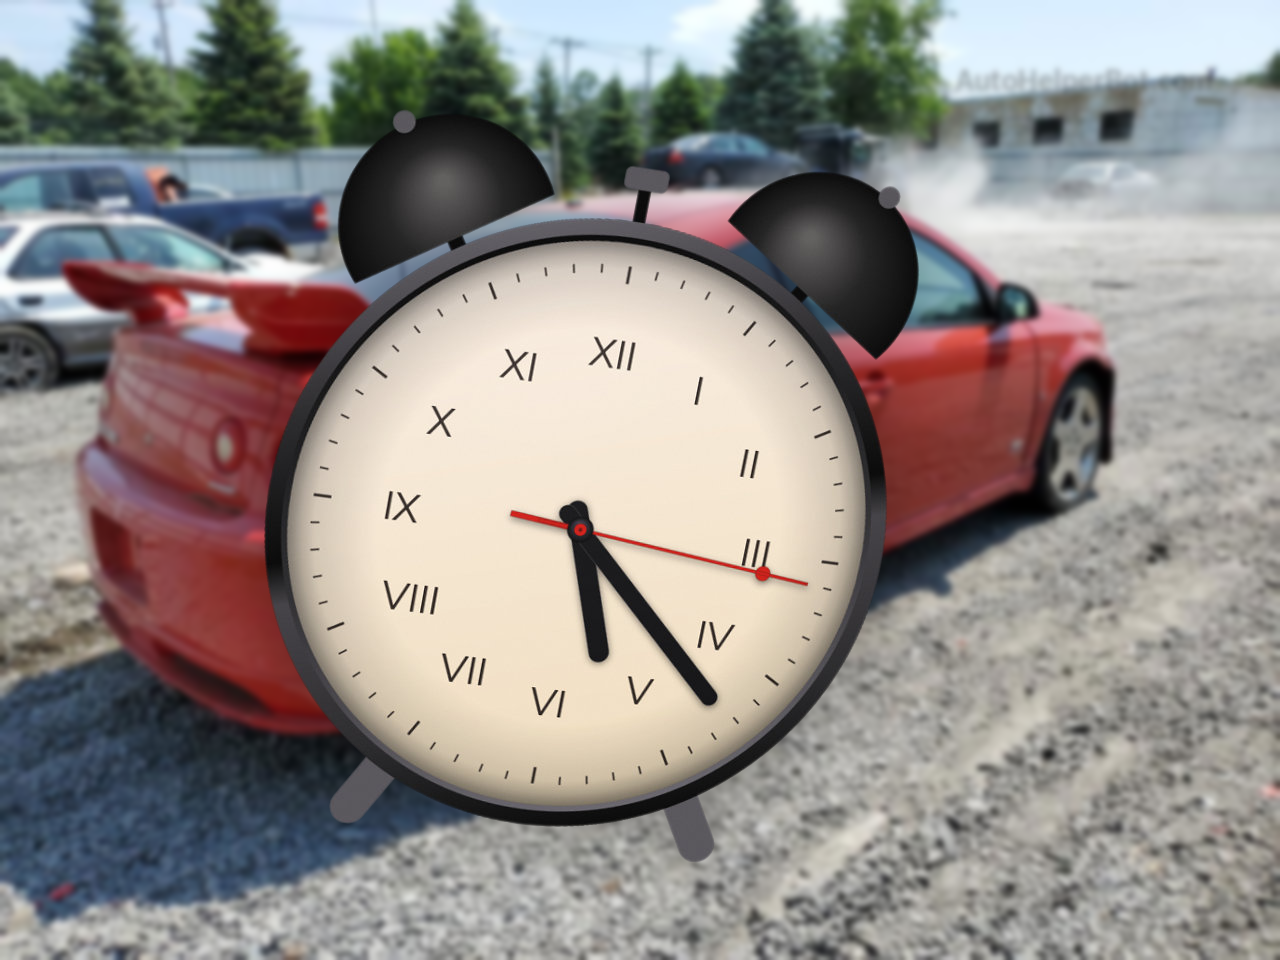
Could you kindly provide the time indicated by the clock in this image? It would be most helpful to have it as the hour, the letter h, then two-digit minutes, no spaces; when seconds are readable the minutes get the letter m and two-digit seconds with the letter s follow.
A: 5h22m16s
